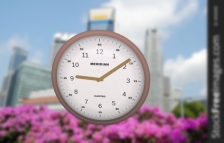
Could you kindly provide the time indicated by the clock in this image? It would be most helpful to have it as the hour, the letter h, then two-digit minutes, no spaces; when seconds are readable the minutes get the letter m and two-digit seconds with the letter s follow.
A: 9h09
